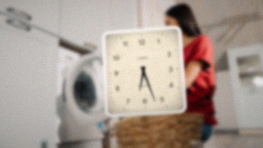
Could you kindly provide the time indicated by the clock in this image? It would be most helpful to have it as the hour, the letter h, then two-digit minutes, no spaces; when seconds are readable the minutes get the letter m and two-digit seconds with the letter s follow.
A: 6h27
